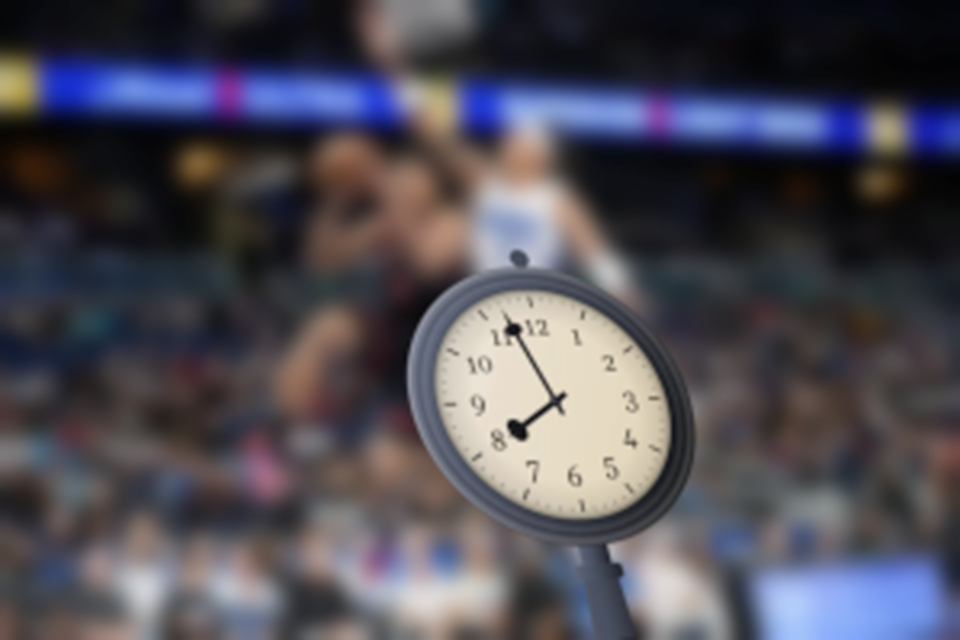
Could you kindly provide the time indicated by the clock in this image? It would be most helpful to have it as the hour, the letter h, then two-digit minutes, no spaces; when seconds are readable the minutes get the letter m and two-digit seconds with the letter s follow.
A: 7h57
